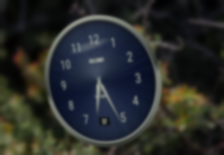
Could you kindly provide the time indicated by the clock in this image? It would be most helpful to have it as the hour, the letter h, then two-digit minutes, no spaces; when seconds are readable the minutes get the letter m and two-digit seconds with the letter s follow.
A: 6h26
